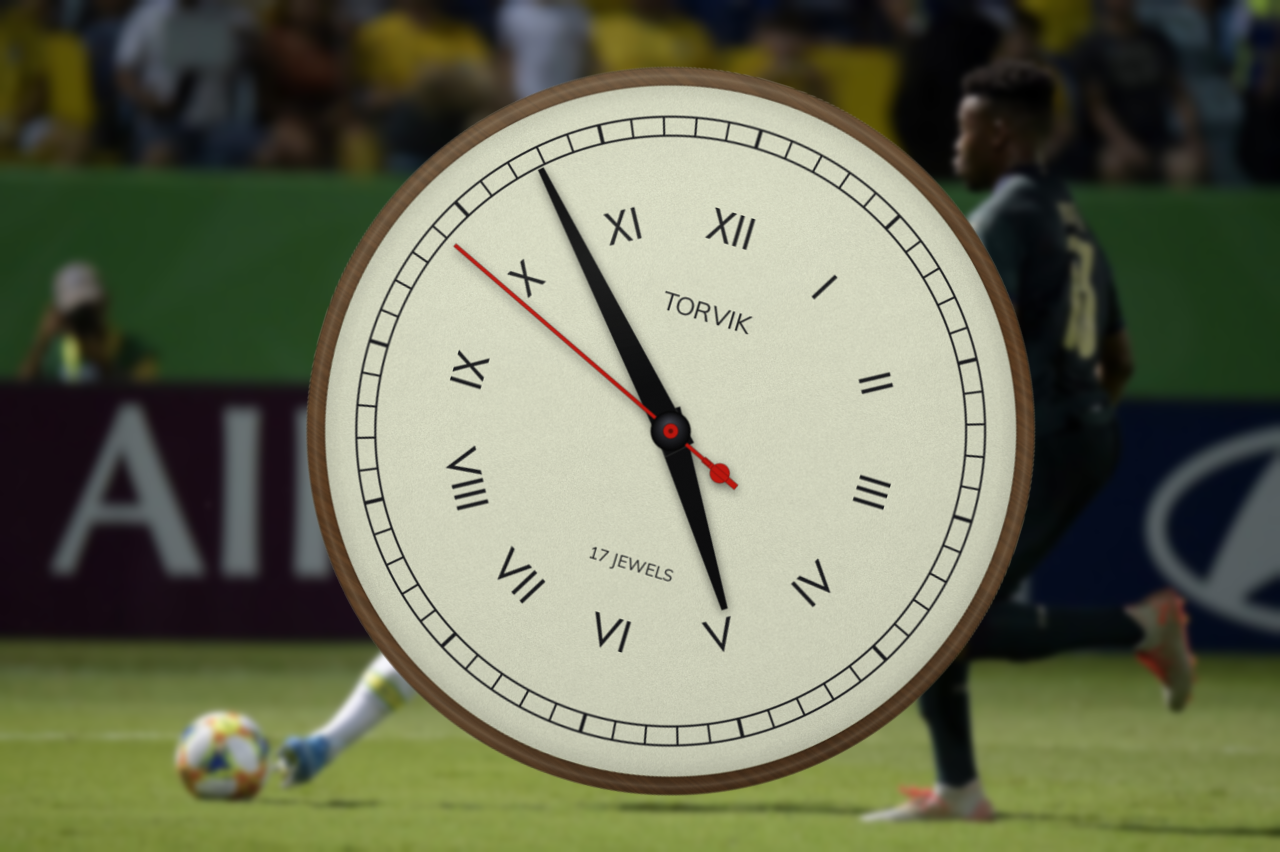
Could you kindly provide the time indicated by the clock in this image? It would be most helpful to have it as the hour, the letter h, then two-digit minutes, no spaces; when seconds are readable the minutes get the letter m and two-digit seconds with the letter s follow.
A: 4h52m49s
